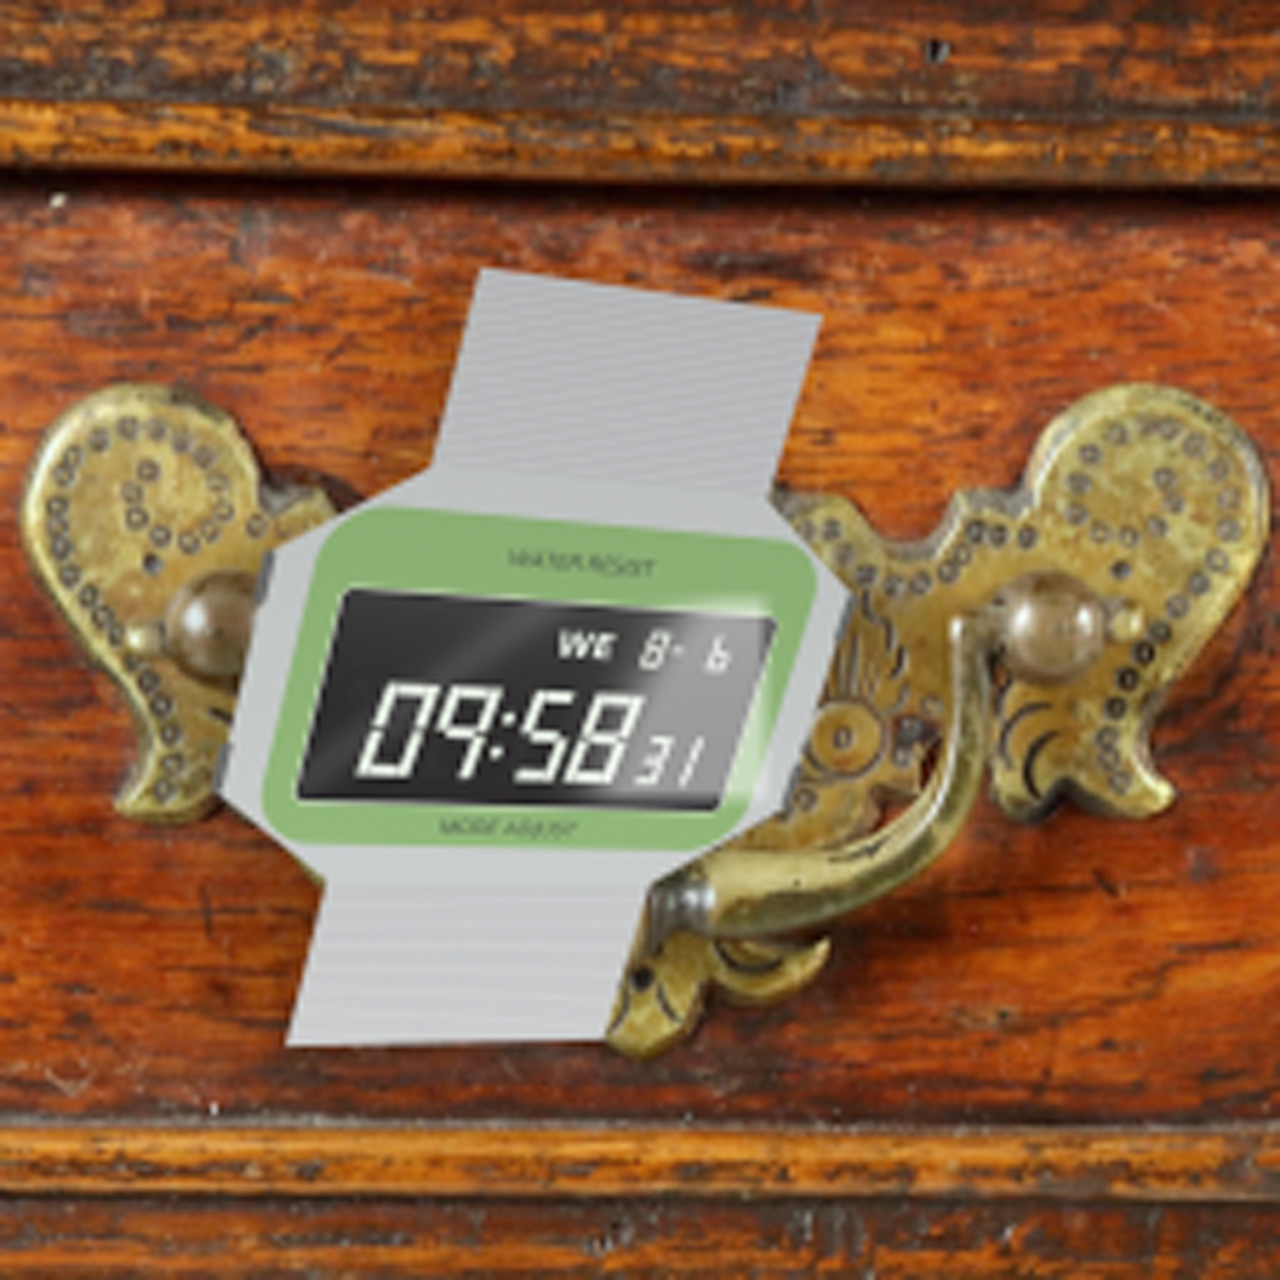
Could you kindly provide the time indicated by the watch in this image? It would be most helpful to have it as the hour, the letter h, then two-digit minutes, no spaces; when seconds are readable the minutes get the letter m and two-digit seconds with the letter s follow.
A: 9h58m31s
